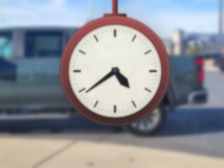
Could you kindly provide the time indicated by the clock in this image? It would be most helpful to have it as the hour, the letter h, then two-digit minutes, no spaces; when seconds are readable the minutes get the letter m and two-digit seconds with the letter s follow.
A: 4h39
